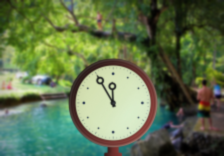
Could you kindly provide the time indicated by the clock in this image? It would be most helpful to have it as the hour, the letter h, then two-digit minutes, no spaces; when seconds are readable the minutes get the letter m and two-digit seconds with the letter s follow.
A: 11h55
